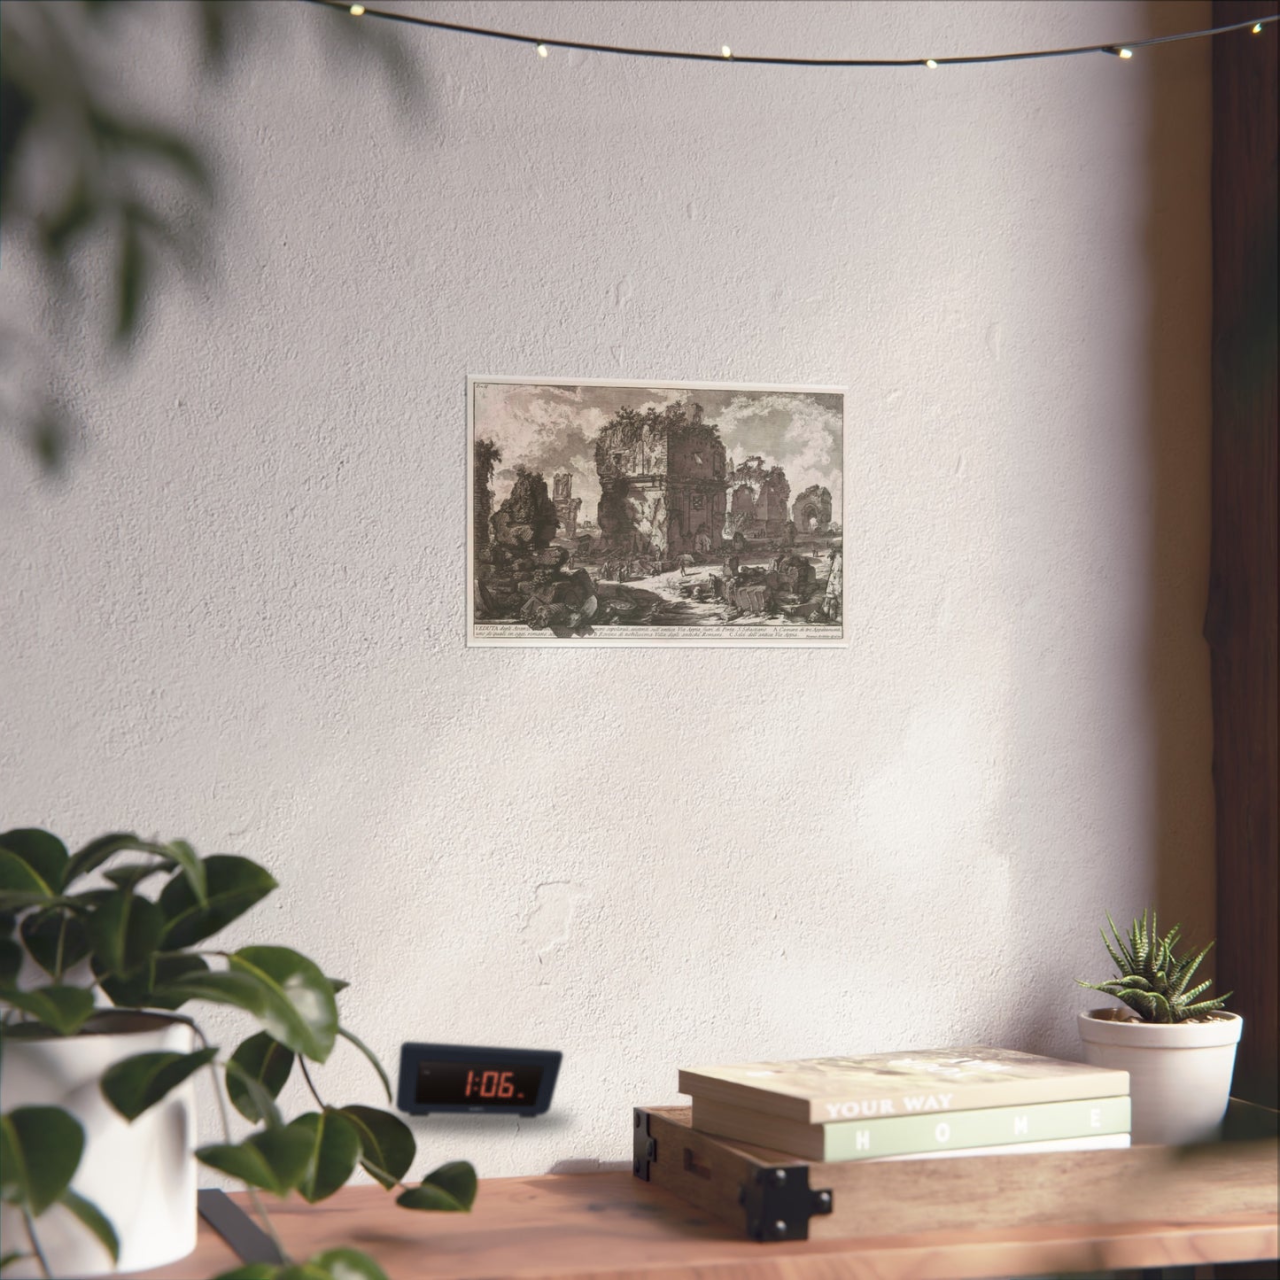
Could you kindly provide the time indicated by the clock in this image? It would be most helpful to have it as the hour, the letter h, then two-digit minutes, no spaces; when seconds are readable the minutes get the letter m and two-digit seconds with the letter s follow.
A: 1h06
